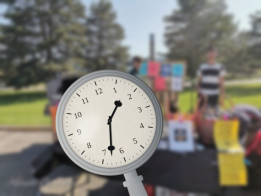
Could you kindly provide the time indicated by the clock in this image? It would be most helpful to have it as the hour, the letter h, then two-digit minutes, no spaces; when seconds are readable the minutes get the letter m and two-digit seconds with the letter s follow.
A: 1h33
